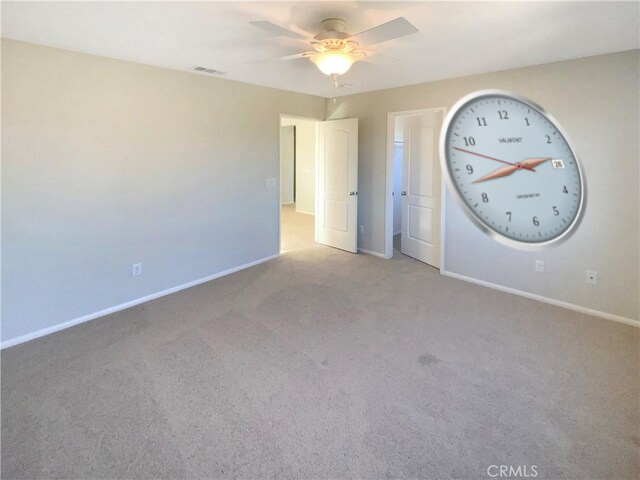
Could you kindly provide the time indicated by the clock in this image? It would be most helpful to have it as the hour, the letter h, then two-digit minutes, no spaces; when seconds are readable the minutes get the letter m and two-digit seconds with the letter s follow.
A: 2h42m48s
